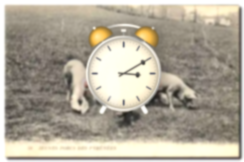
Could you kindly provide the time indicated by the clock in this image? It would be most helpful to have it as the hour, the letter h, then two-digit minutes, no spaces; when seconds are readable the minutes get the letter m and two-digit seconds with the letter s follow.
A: 3h10
